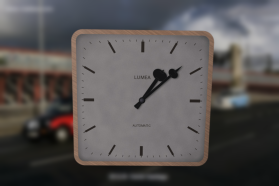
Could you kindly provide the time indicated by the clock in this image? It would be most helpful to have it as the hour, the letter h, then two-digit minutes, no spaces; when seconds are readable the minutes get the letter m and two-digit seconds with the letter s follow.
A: 1h08
